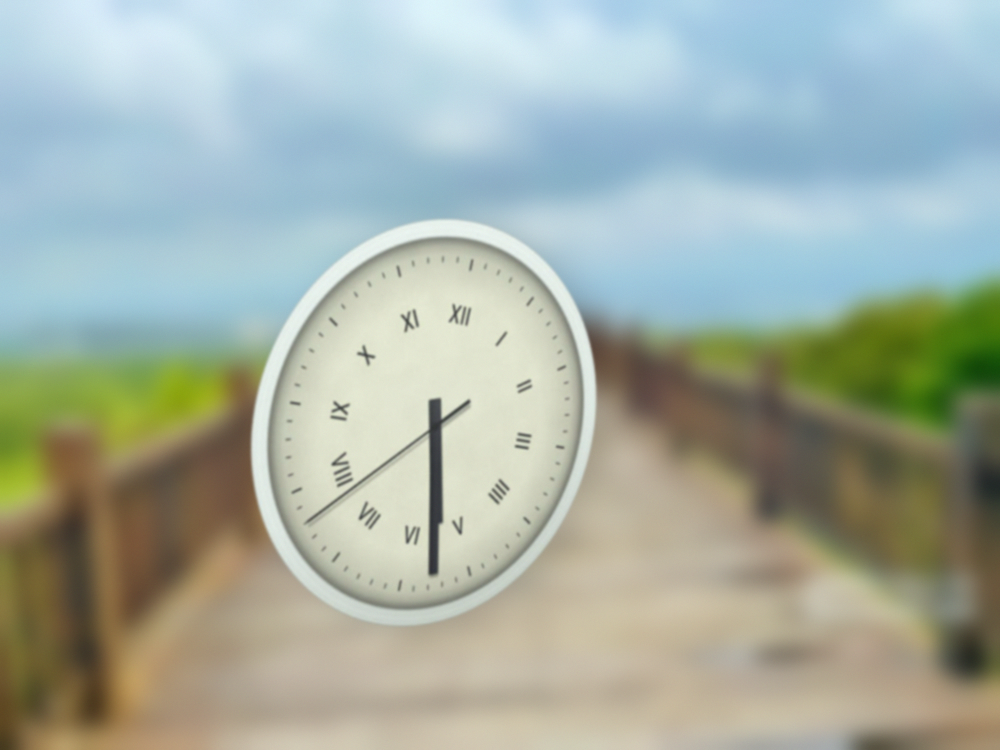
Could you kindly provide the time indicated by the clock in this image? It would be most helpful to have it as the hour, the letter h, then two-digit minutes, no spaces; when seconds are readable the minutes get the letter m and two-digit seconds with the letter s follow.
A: 5h27m38s
